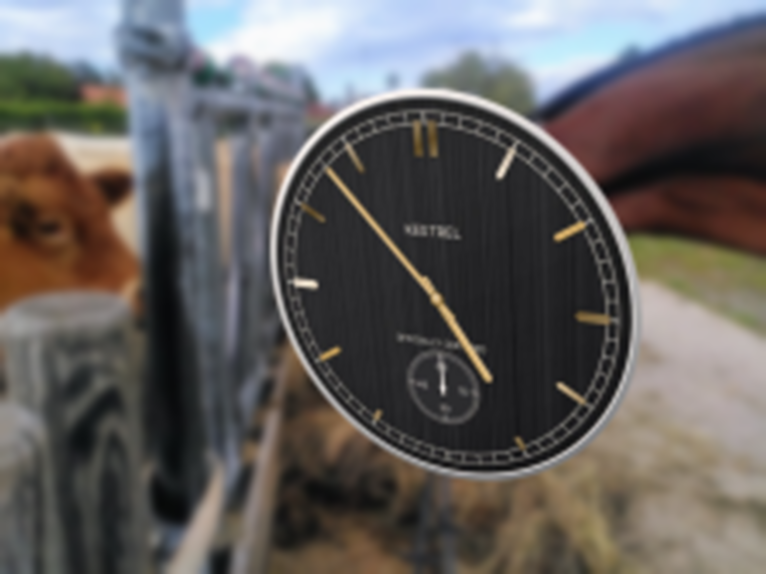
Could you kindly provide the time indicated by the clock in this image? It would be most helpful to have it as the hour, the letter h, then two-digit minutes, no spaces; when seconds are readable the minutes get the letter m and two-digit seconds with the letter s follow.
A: 4h53
